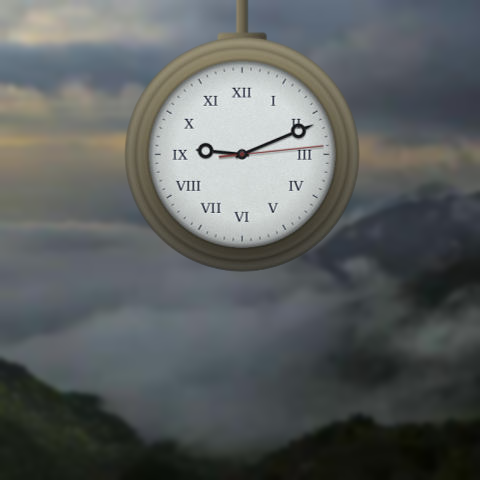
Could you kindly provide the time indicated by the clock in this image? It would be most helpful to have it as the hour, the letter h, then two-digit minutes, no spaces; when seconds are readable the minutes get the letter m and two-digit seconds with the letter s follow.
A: 9h11m14s
